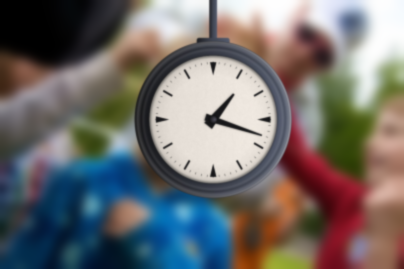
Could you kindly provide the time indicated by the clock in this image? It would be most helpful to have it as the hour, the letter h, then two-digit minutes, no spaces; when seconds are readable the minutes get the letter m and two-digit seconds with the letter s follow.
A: 1h18
